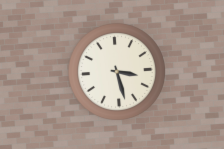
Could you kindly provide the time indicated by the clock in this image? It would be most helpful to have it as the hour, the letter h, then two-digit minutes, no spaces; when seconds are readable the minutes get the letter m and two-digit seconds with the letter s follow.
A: 3h28
